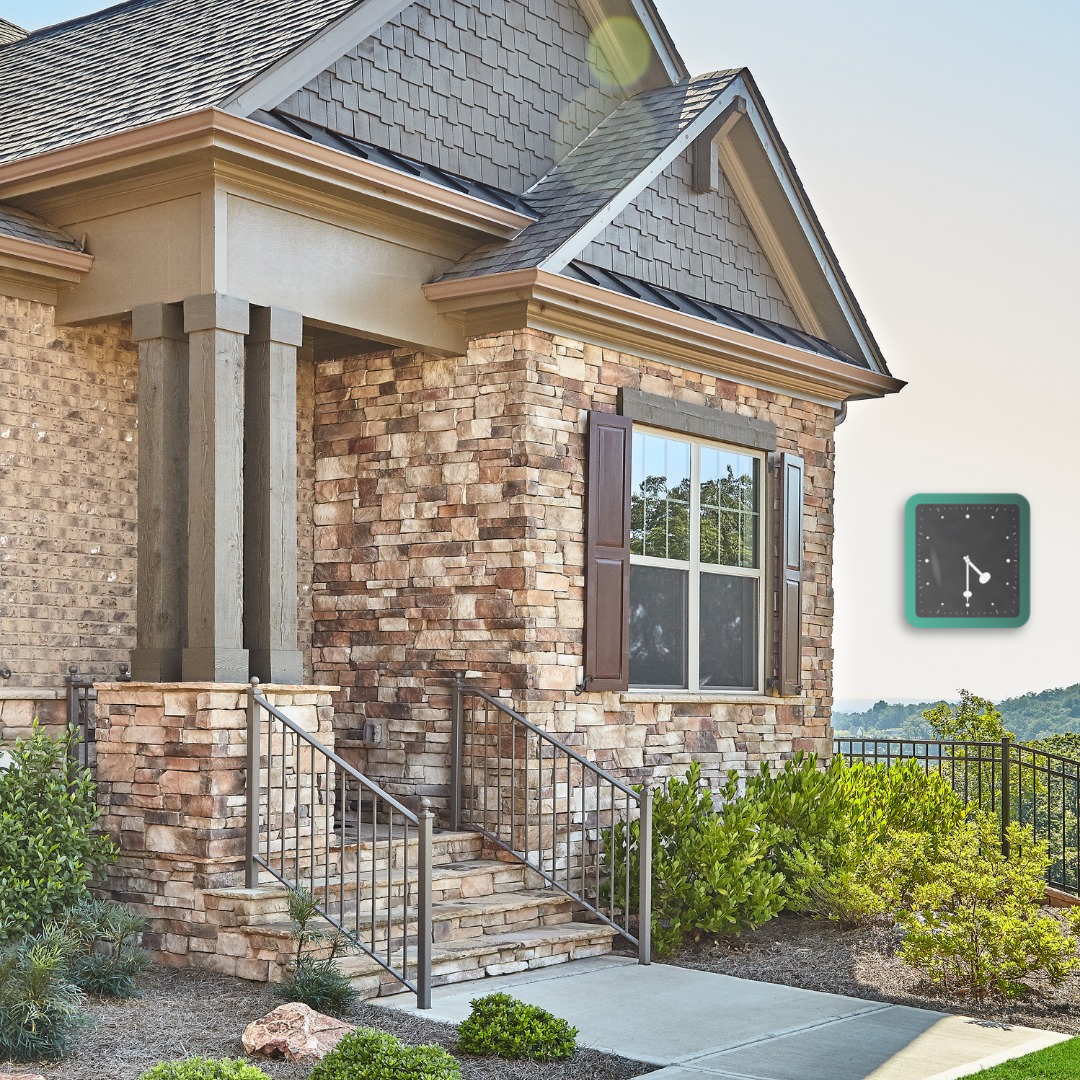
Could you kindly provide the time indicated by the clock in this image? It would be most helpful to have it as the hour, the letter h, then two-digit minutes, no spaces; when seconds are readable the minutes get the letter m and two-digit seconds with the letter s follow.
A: 4h30
